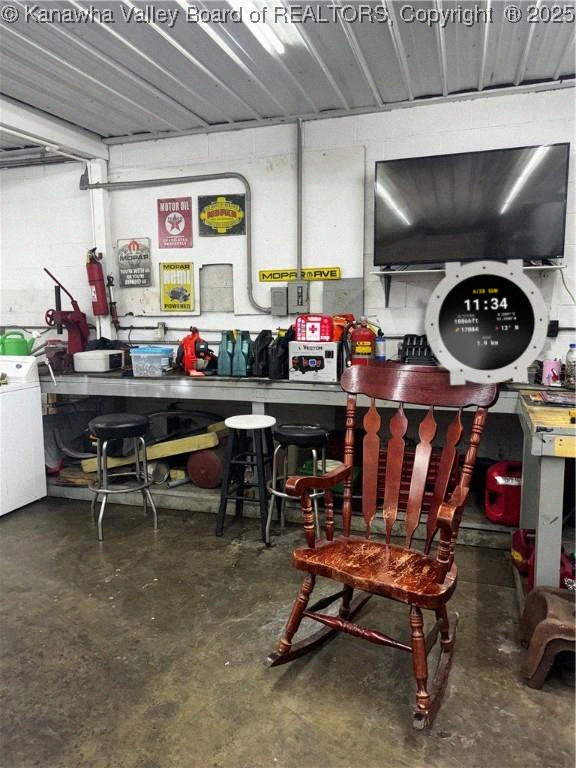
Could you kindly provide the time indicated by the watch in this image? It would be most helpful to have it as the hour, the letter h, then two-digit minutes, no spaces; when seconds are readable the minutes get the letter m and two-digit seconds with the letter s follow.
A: 11h34
